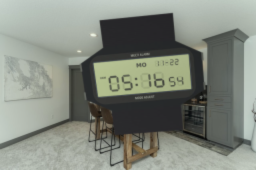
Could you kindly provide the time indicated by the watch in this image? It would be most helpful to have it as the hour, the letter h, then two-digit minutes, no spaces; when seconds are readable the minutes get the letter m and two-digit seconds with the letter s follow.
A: 5h16m54s
